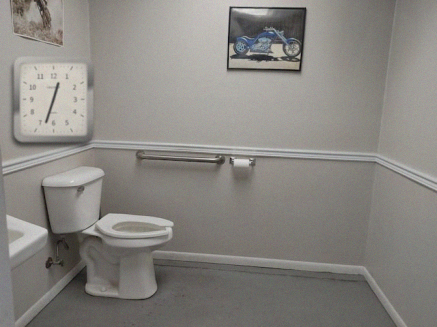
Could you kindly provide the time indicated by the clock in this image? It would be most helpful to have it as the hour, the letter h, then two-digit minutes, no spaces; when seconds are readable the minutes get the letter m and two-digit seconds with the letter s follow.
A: 12h33
